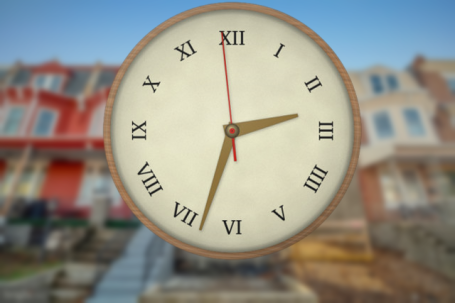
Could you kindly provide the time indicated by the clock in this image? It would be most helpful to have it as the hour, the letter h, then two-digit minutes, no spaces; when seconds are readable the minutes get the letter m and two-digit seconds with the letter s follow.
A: 2h32m59s
